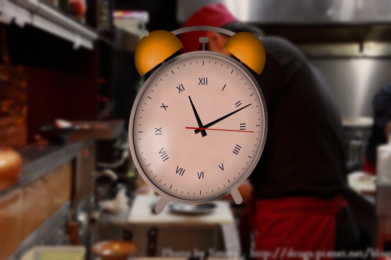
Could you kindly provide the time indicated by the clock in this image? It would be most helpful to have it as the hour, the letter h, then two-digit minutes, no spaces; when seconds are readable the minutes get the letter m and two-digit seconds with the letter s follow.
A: 11h11m16s
